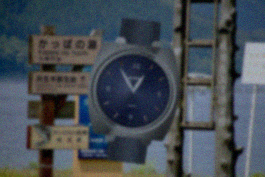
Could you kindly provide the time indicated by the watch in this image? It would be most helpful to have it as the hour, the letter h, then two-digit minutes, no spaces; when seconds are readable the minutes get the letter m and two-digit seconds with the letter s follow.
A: 12h54
